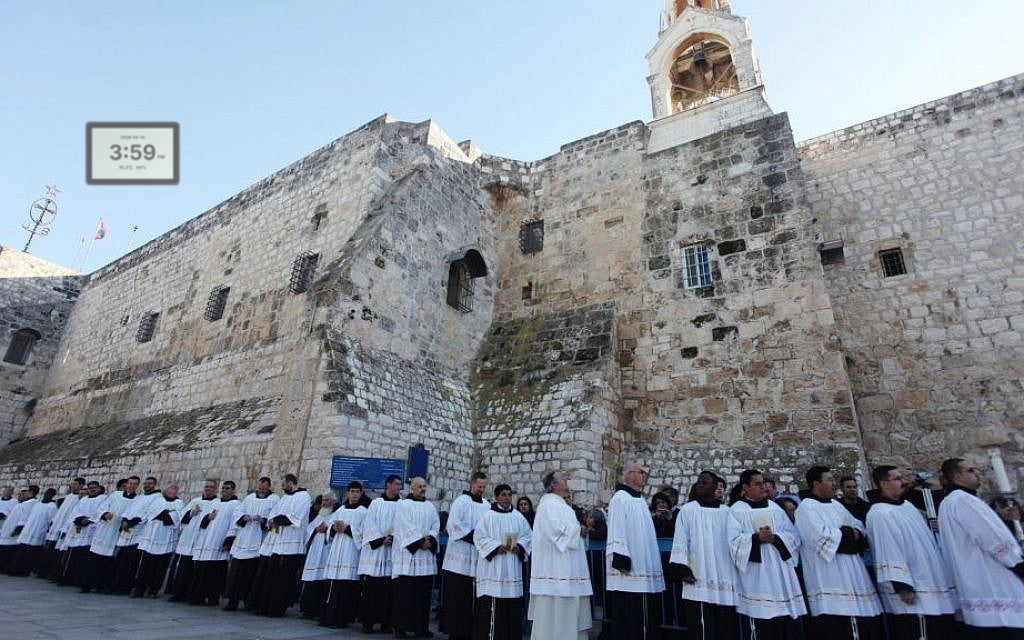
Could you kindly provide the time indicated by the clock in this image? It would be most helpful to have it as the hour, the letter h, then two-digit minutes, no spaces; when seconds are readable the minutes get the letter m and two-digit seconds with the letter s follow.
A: 3h59
